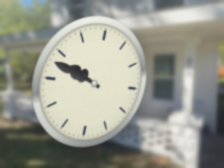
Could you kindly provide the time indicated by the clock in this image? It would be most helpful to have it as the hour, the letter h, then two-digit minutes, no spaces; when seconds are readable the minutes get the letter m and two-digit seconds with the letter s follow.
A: 9h48
